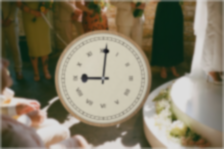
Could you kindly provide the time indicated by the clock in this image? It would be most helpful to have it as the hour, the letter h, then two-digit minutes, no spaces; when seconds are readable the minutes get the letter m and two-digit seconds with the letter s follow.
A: 9h01
